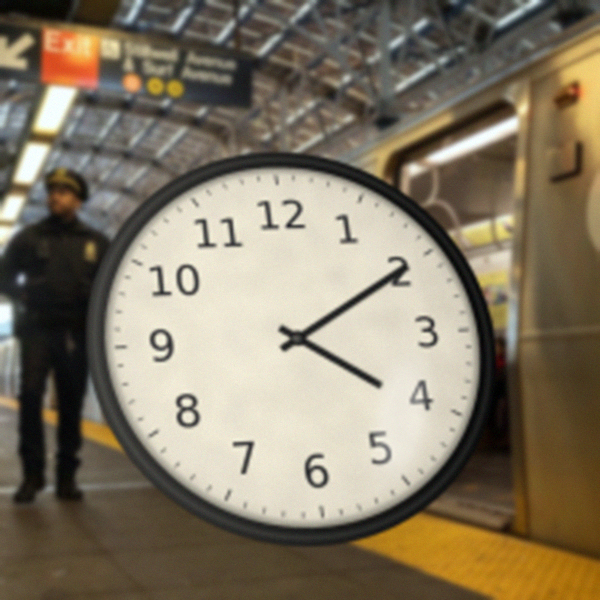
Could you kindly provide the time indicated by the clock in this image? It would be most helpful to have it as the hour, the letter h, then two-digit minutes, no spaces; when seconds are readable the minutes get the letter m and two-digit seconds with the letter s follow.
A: 4h10
